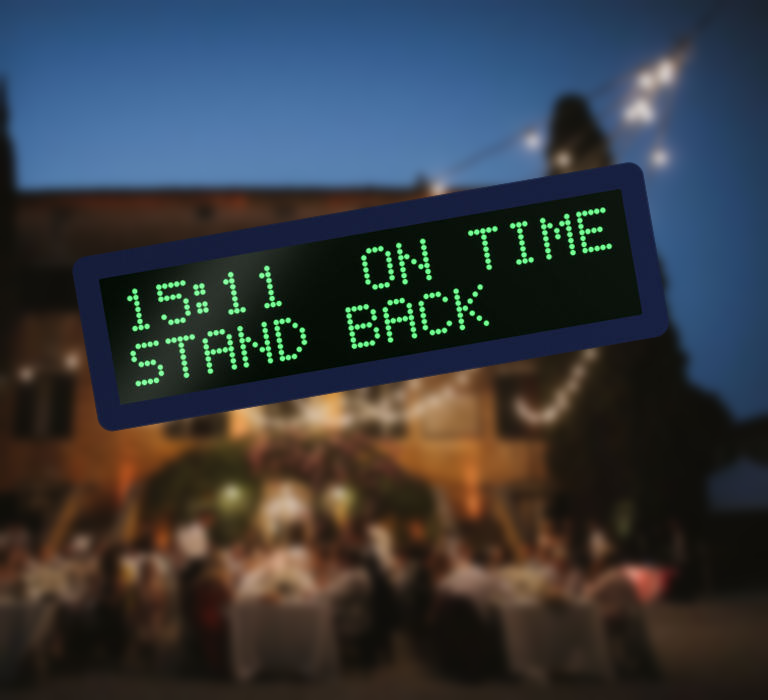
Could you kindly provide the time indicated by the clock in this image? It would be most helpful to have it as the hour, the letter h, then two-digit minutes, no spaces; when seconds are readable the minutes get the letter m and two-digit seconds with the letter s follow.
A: 15h11
